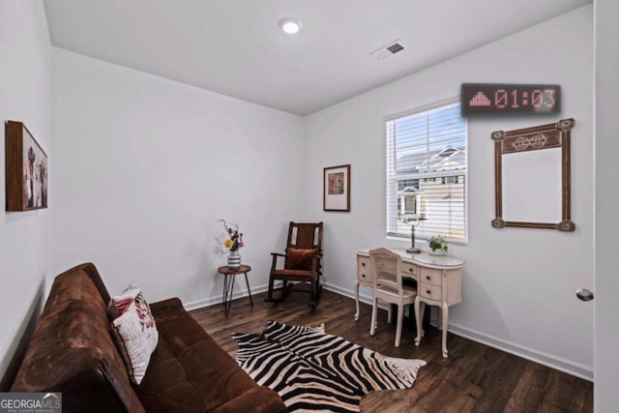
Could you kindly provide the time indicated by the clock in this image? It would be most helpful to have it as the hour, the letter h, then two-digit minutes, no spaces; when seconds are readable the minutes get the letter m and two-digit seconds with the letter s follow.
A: 1h03
